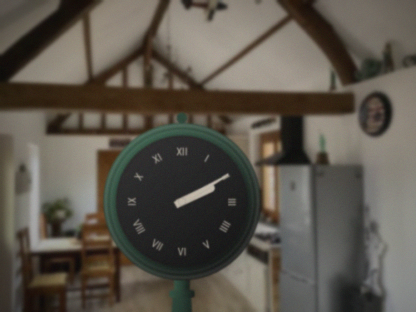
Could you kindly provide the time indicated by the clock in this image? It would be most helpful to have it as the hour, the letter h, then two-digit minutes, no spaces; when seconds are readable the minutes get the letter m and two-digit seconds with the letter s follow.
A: 2h10
